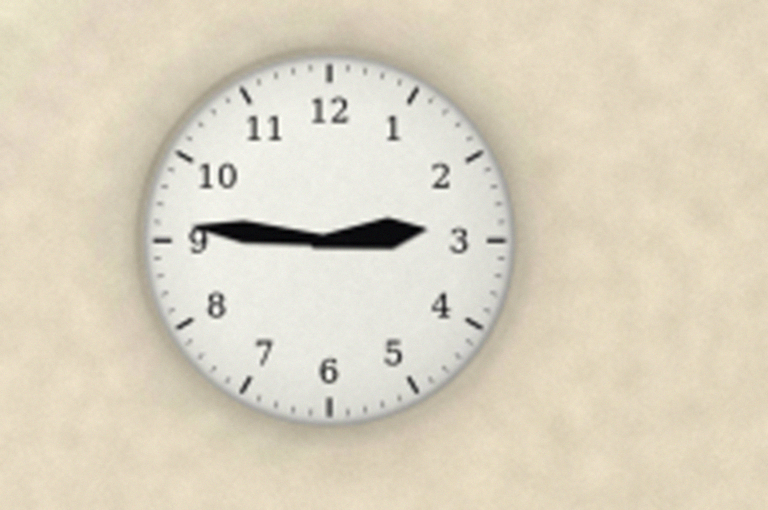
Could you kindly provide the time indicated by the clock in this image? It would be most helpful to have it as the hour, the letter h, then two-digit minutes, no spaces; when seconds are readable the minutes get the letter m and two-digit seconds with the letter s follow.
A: 2h46
